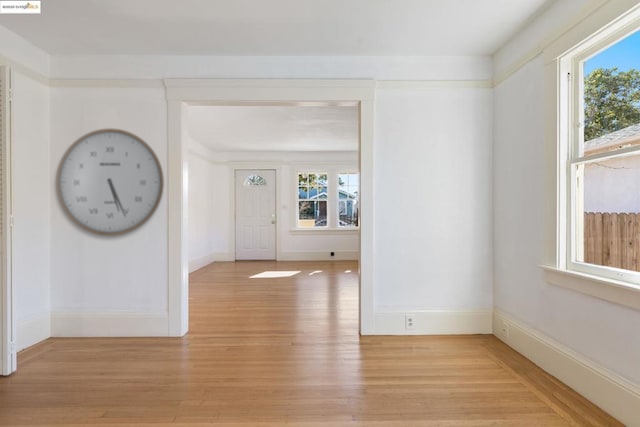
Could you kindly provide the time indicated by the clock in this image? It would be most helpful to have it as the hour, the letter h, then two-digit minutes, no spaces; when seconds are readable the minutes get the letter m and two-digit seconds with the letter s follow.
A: 5h26
